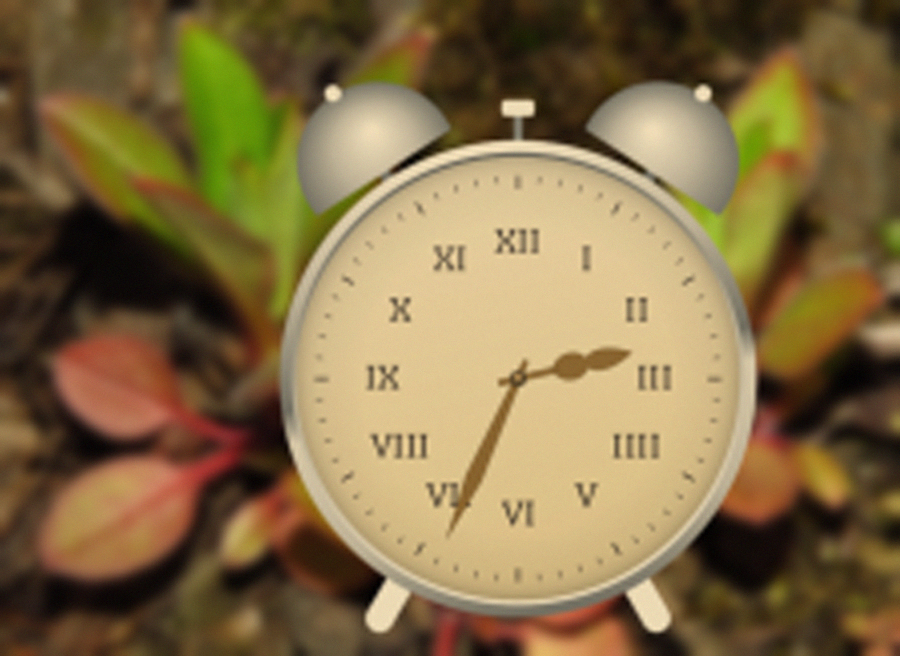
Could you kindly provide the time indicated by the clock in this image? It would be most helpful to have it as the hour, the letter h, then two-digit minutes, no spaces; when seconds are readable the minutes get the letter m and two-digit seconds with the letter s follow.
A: 2h34
